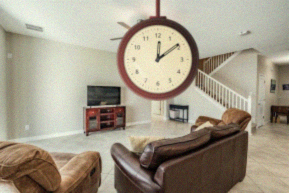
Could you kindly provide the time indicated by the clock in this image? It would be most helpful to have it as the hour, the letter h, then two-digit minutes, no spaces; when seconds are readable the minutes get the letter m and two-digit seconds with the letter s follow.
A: 12h09
